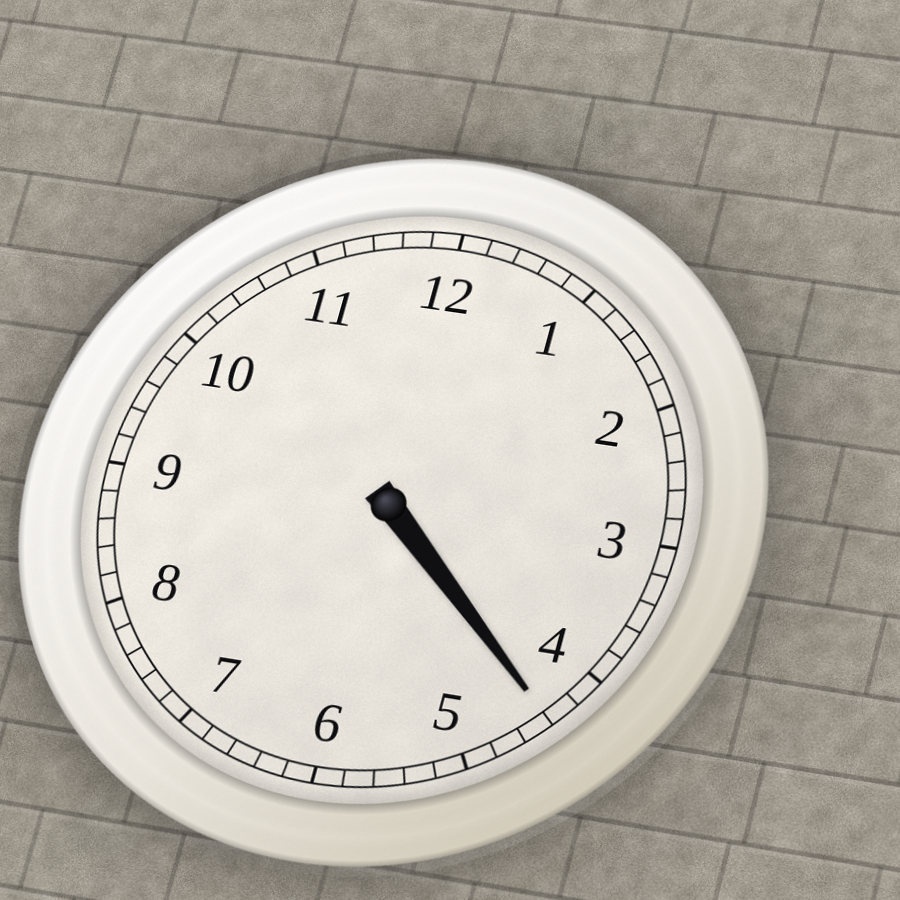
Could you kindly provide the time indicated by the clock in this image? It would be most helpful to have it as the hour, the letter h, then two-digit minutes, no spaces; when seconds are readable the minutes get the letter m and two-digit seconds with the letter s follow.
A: 4h22
